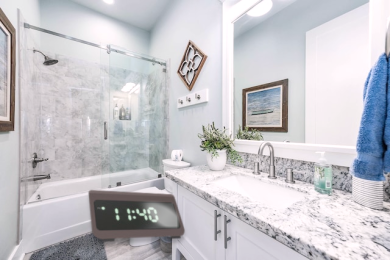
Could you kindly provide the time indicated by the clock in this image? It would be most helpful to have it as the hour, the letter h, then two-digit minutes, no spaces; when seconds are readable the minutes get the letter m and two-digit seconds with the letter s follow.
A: 11h40
